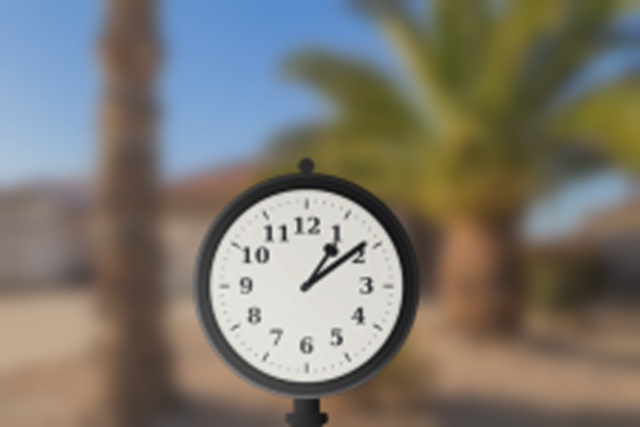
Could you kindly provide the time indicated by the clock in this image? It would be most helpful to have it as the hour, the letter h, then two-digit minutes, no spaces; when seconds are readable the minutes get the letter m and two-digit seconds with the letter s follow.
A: 1h09
